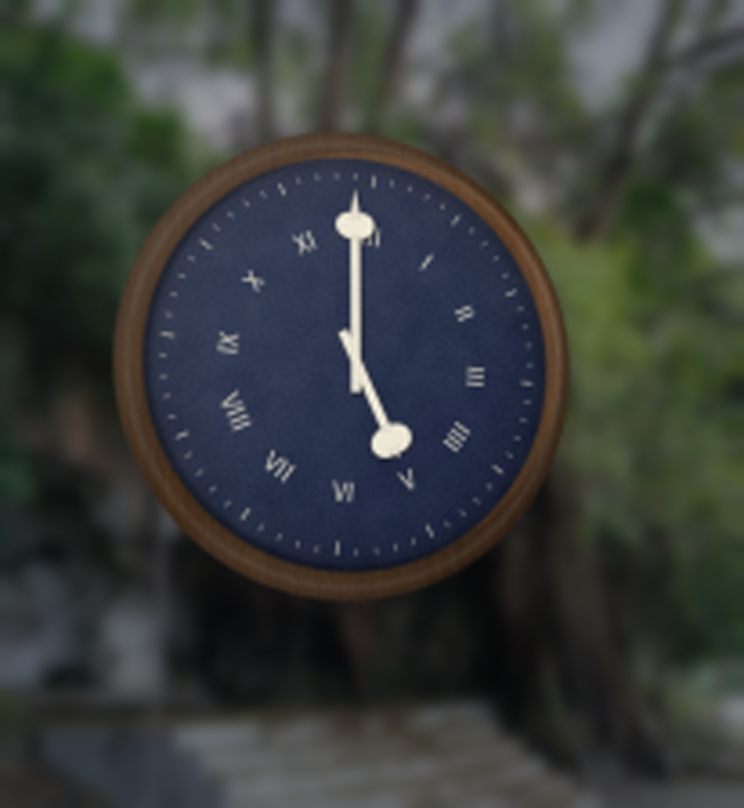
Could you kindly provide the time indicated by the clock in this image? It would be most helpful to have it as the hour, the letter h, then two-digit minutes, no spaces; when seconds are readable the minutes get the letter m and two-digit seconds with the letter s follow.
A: 4h59
